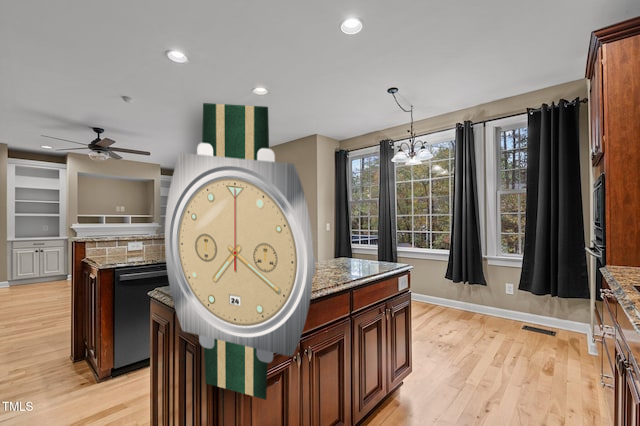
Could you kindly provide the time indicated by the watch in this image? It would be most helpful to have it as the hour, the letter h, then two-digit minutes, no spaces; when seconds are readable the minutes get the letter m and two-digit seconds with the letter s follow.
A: 7h20
